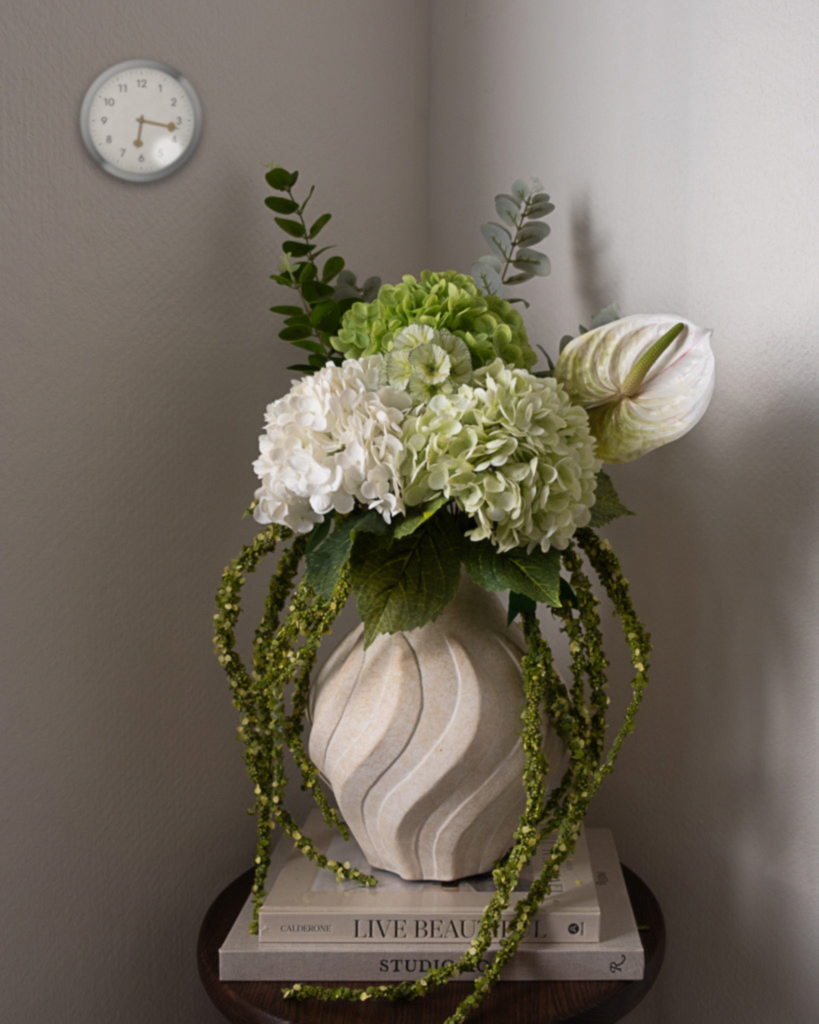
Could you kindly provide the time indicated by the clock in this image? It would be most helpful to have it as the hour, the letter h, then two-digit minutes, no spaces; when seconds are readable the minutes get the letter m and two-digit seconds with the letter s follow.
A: 6h17
